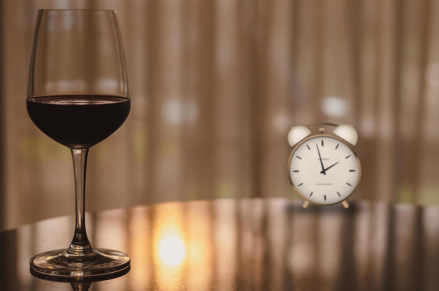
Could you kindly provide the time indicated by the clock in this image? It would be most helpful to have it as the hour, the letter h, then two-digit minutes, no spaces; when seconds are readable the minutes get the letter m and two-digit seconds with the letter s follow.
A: 1h58
